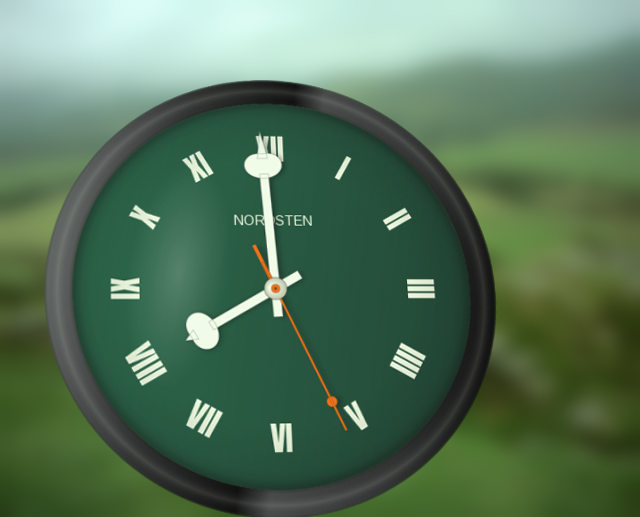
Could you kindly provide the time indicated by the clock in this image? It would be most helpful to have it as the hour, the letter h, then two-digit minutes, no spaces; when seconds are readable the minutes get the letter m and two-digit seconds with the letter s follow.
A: 7h59m26s
